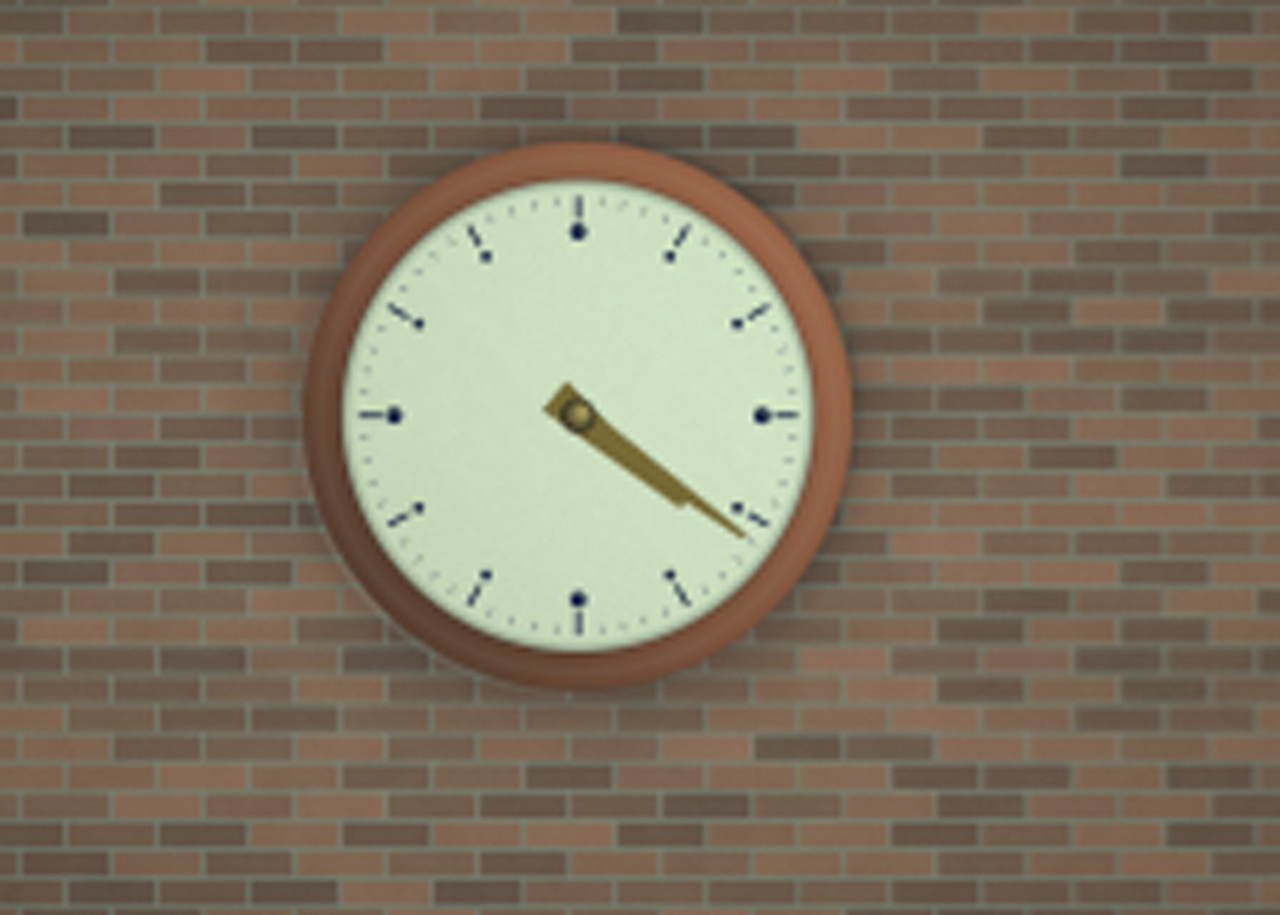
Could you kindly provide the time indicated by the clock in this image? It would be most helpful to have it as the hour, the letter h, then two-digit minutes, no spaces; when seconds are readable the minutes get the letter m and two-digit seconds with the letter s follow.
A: 4h21
